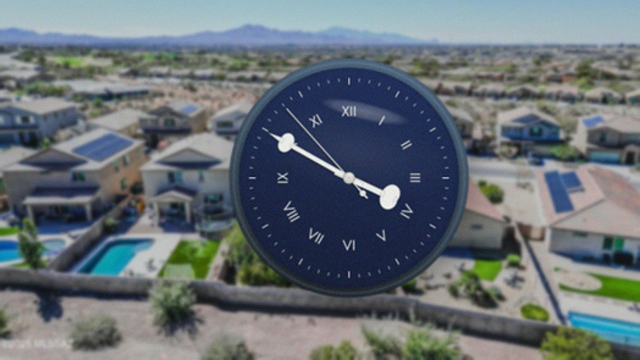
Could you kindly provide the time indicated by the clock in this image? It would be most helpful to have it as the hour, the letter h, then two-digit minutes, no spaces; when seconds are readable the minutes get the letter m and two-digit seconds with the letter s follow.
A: 3h49m53s
